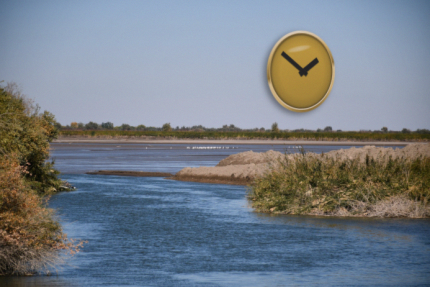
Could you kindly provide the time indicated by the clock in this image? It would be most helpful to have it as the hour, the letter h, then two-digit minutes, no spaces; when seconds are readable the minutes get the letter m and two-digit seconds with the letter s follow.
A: 1h51
